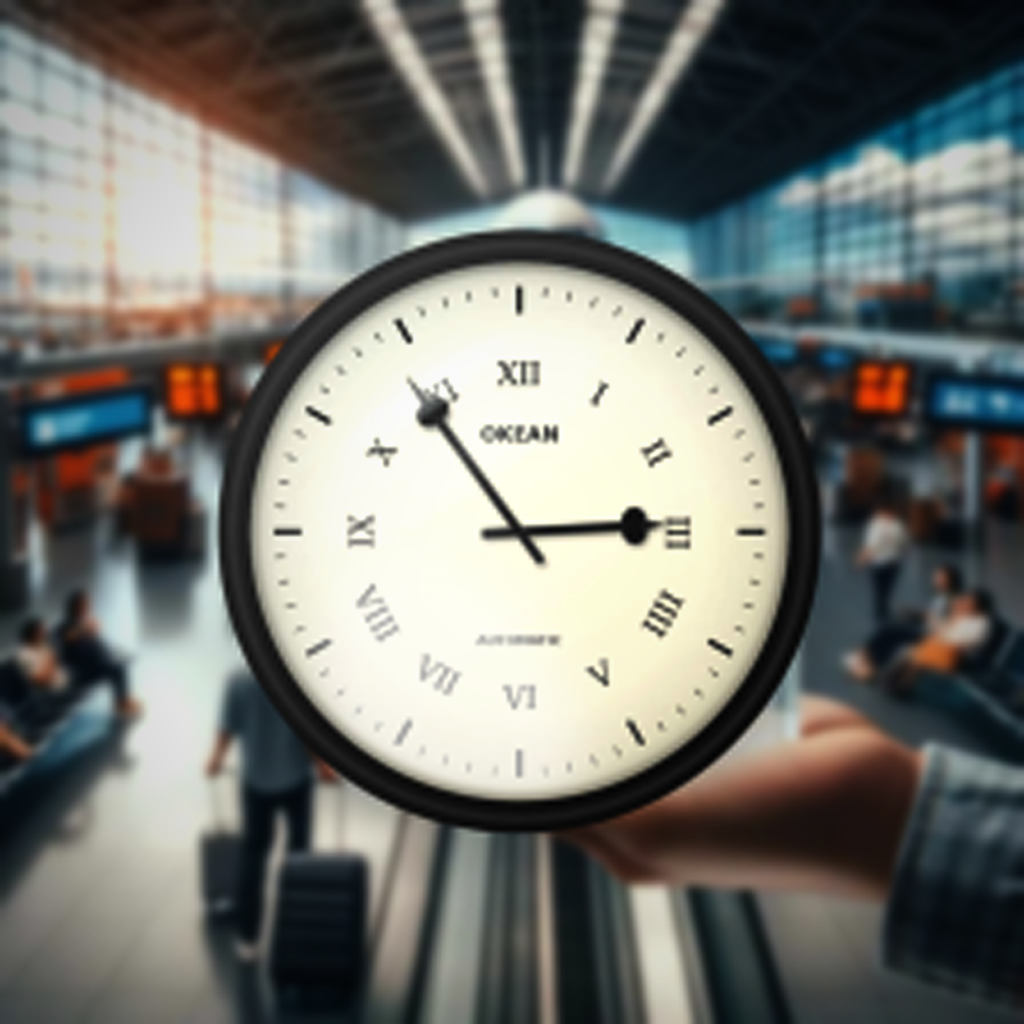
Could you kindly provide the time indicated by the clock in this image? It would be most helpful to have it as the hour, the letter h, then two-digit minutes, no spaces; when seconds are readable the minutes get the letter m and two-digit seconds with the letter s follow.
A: 2h54
